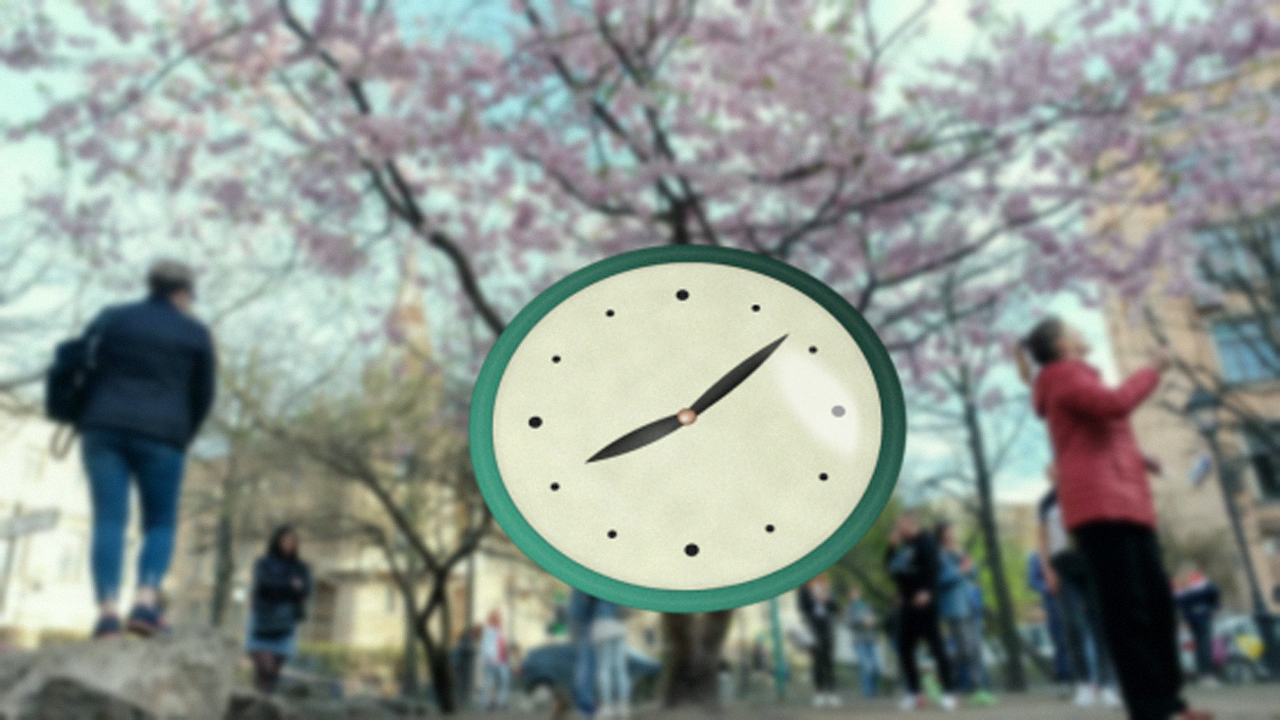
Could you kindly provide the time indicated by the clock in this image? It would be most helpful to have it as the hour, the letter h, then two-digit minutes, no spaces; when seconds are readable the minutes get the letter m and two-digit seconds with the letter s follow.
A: 8h08
